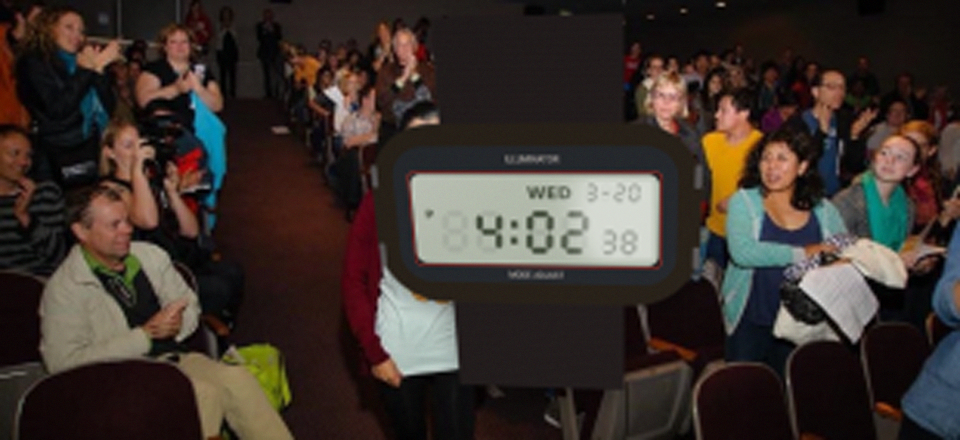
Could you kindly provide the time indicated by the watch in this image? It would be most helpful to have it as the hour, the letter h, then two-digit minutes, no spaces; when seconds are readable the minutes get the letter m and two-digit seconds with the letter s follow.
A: 4h02m38s
